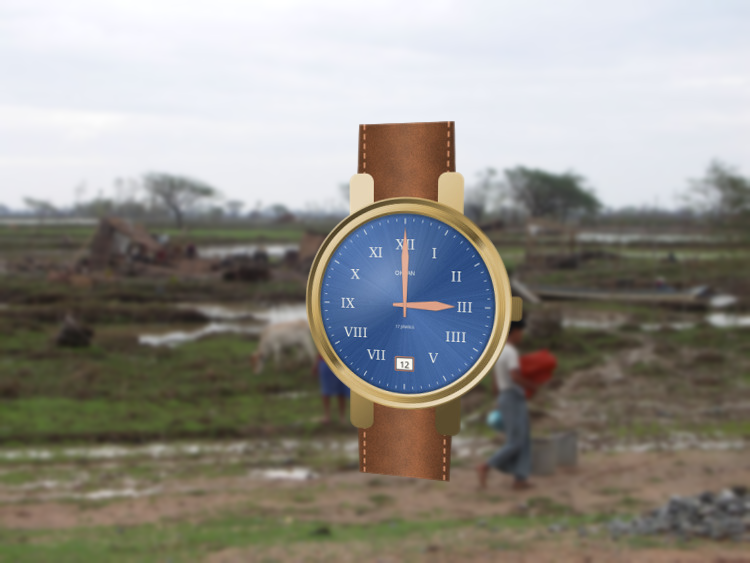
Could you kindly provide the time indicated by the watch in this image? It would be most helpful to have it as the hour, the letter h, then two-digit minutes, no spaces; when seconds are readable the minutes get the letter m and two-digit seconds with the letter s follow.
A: 3h00
